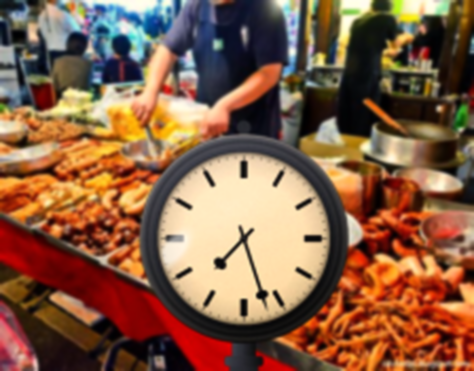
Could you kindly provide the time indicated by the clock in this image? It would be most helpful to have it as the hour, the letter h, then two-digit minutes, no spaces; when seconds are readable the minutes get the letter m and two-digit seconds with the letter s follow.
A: 7h27
